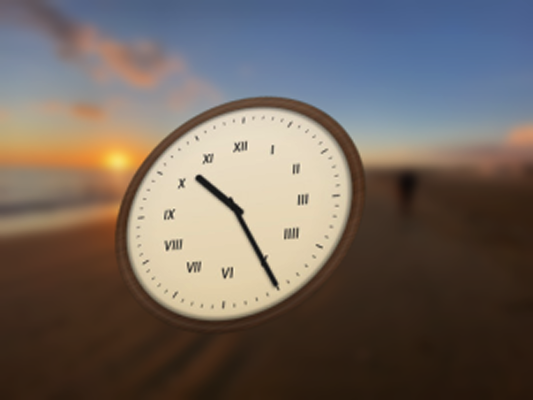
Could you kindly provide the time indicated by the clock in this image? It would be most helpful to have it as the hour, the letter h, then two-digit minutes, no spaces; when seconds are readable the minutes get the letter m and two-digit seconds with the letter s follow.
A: 10h25
